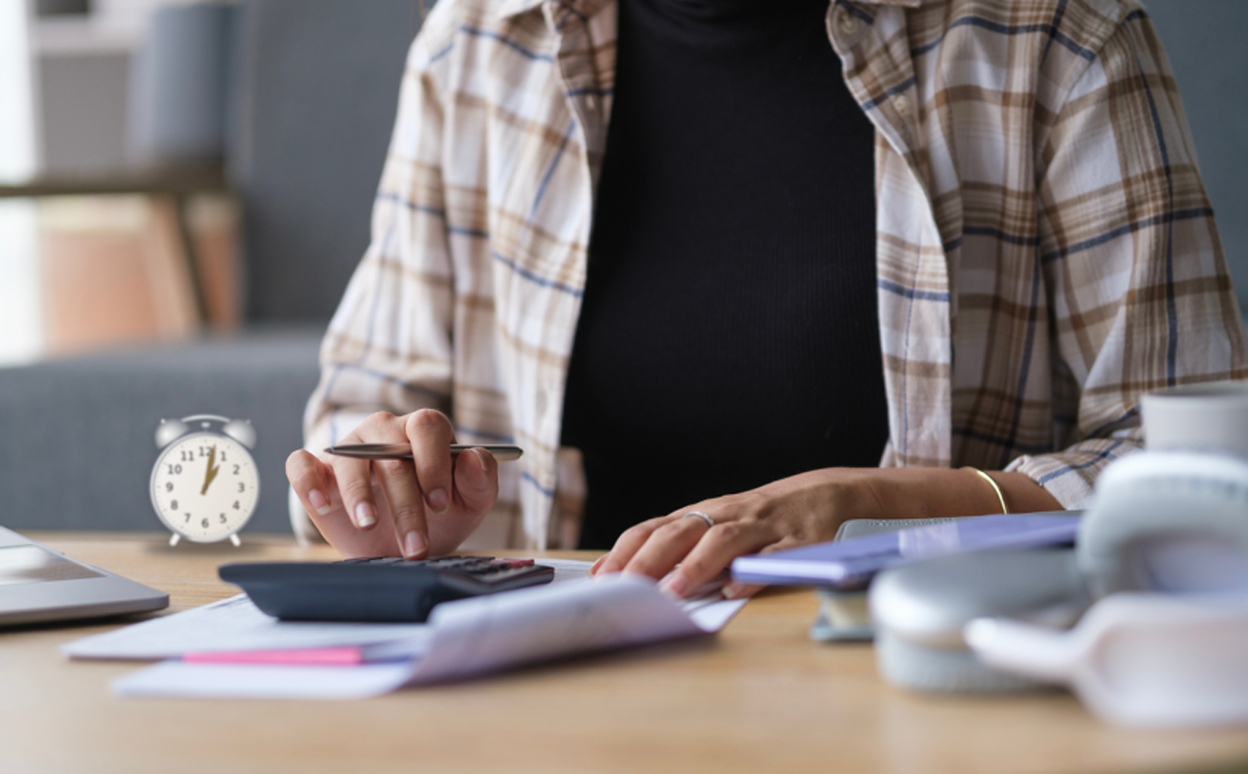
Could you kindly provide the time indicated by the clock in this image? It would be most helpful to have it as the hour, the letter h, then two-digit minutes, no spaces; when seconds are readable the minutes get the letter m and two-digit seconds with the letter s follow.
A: 1h02
